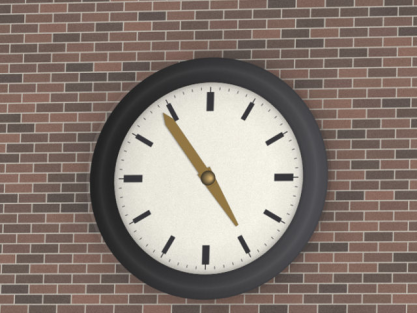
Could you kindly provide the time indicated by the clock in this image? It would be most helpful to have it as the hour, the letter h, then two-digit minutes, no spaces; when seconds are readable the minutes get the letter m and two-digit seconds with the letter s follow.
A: 4h54
